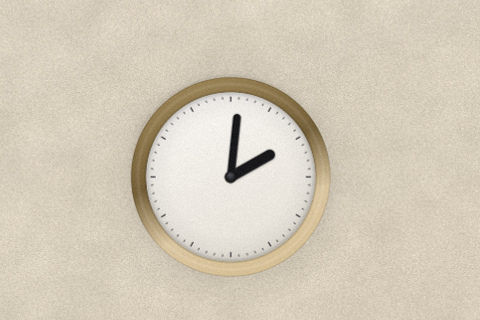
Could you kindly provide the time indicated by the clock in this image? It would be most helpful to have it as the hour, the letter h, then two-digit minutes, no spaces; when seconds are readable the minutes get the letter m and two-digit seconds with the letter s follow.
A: 2h01
